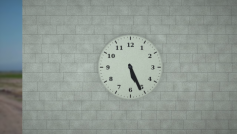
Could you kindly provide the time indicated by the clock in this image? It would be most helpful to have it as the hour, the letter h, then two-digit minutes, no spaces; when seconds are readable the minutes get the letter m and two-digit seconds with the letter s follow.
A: 5h26
